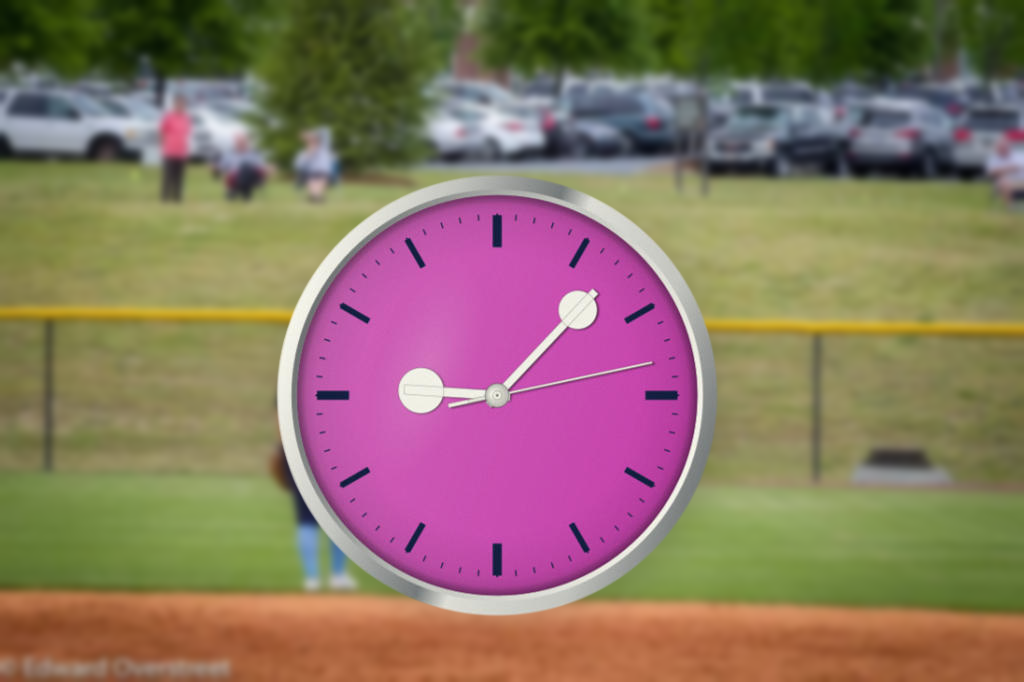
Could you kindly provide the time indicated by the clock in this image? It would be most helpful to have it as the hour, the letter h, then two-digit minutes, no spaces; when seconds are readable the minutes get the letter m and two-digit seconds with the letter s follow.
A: 9h07m13s
